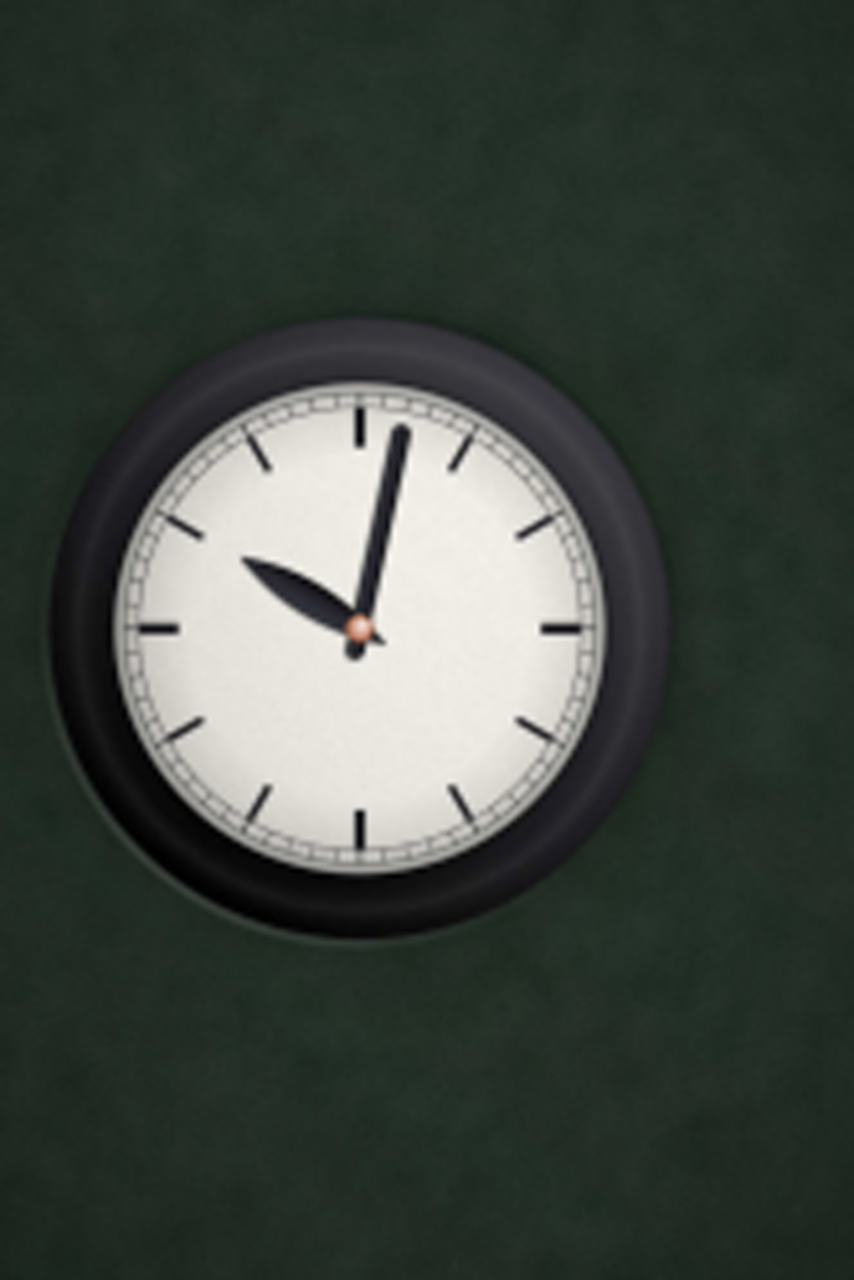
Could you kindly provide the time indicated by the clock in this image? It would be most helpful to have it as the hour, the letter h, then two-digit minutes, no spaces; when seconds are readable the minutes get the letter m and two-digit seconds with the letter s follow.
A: 10h02
